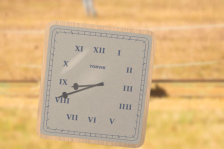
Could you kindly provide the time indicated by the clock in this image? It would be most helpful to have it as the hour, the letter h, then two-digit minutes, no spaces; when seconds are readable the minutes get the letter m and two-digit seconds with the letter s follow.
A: 8h41
